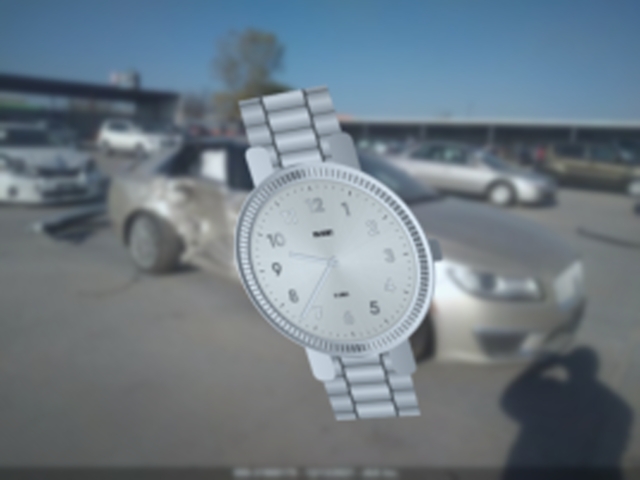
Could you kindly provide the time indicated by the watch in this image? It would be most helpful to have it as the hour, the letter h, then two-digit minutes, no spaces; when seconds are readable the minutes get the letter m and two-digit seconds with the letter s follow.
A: 9h37
